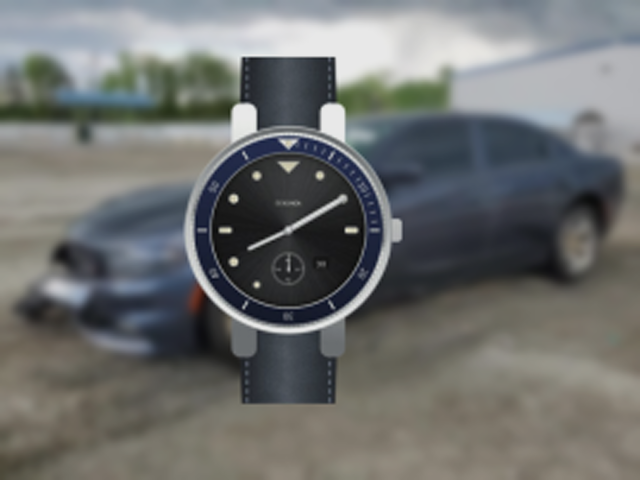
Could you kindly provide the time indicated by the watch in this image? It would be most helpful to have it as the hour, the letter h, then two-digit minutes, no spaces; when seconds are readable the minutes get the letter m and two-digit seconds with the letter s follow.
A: 8h10
